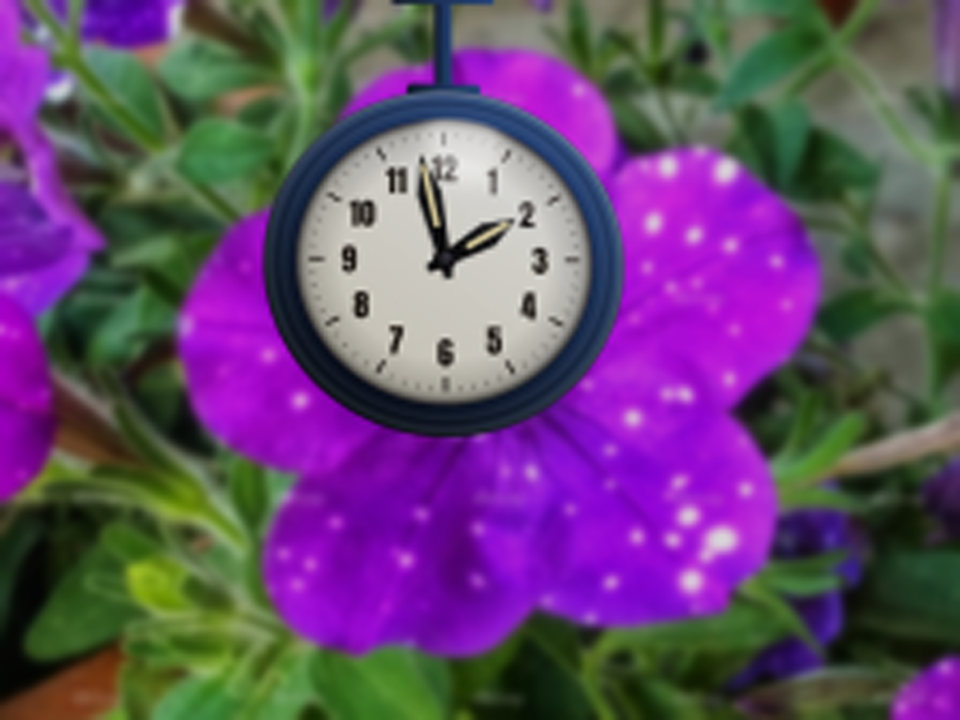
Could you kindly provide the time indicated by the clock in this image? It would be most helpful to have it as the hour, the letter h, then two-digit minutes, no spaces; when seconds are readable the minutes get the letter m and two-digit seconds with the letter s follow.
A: 1h58
